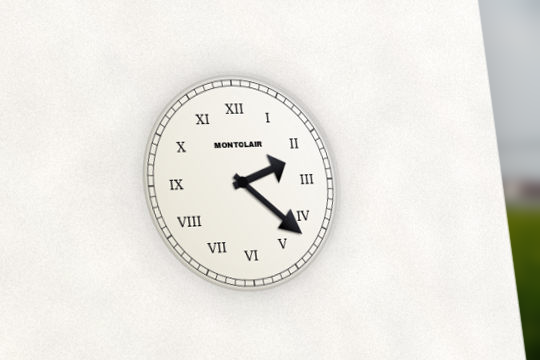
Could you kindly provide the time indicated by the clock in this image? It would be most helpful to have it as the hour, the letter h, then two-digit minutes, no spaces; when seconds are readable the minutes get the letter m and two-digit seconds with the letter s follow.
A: 2h22
